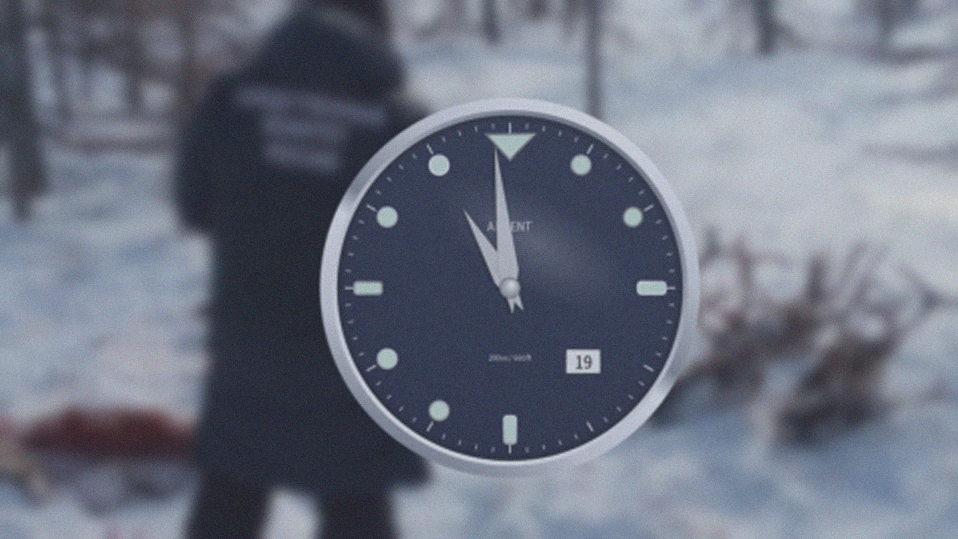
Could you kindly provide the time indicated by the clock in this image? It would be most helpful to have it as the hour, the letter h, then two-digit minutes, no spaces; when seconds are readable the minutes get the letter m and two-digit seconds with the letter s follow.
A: 10h59
